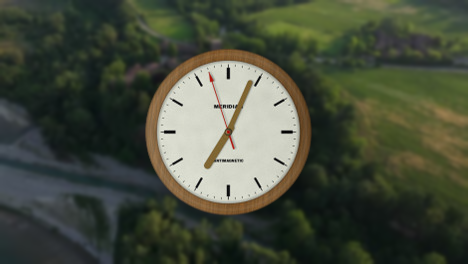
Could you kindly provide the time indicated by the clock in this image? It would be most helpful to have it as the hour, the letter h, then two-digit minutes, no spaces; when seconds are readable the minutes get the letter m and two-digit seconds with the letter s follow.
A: 7h03m57s
